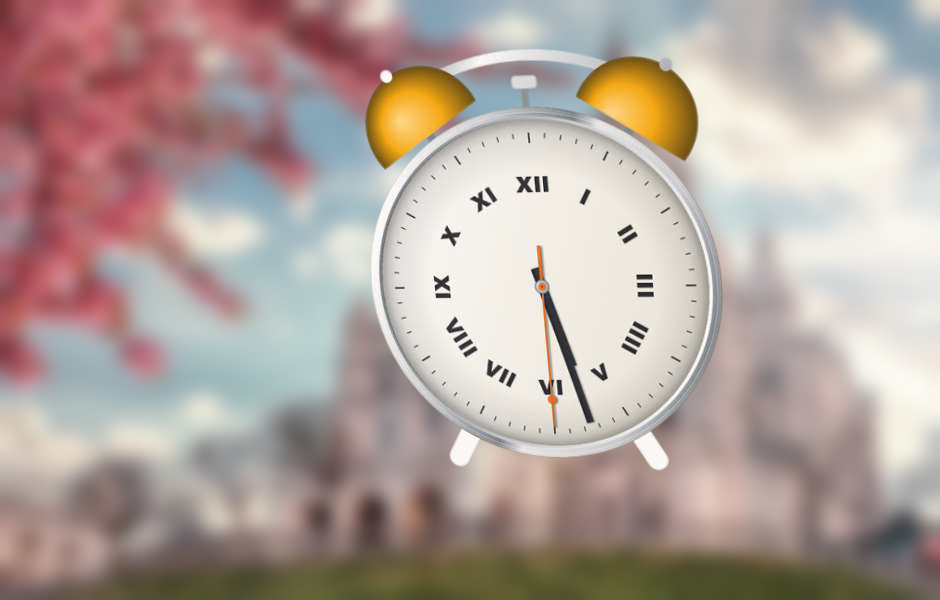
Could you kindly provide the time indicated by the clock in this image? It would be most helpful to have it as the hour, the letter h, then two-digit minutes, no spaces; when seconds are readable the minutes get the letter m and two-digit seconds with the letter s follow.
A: 5h27m30s
